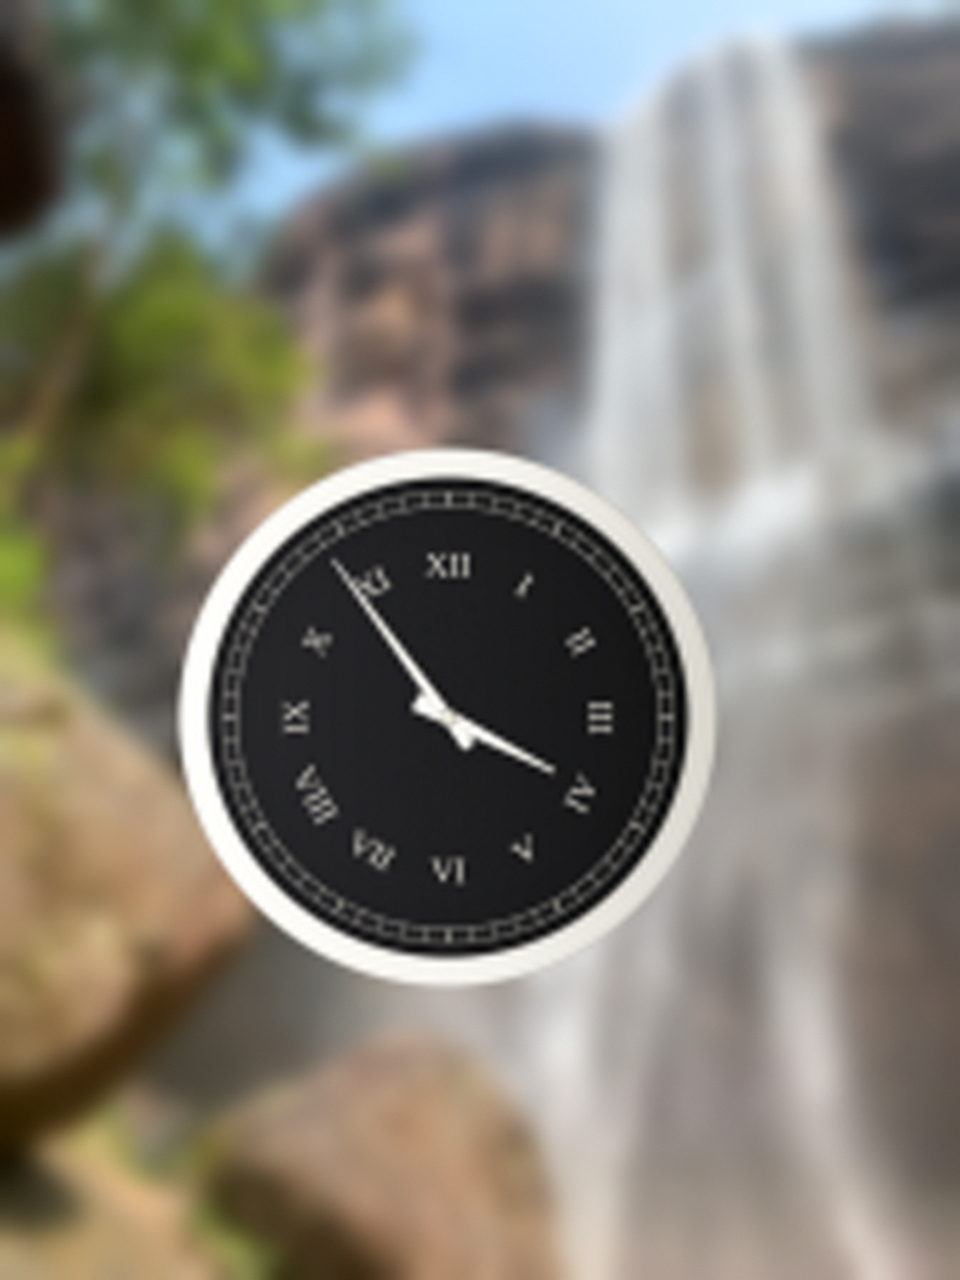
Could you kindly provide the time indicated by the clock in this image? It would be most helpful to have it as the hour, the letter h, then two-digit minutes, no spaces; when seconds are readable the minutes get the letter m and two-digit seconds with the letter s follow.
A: 3h54
